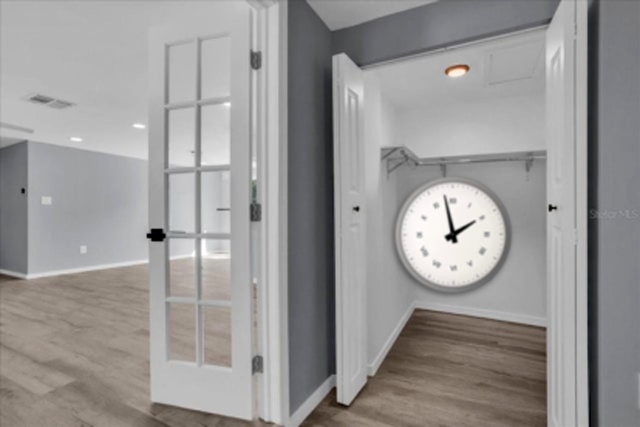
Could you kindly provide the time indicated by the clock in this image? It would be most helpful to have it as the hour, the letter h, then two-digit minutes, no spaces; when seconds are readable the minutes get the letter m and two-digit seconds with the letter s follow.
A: 1h58
